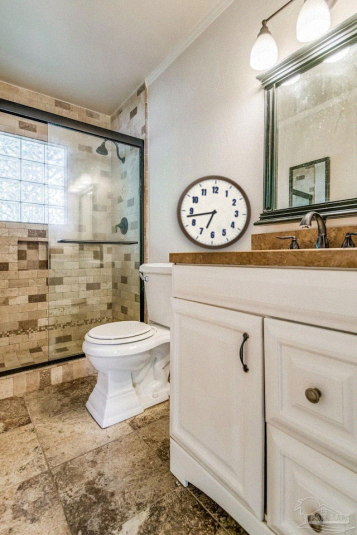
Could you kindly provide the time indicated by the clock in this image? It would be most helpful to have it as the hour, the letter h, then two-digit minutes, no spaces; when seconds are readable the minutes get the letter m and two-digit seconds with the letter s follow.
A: 6h43
